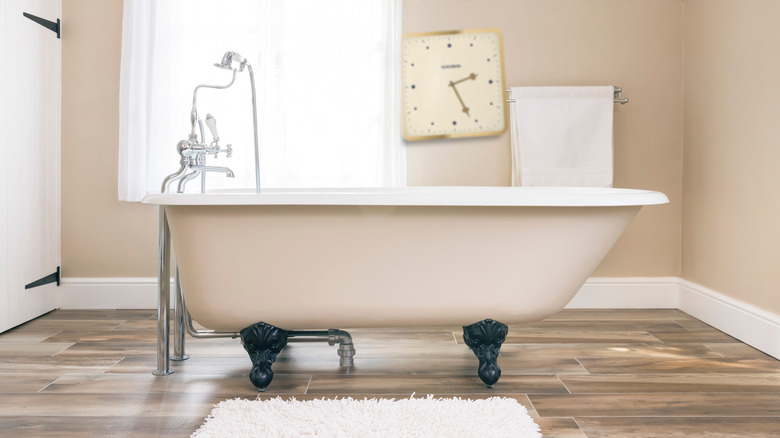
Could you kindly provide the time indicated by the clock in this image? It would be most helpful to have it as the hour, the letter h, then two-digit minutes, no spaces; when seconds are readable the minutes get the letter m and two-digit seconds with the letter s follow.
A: 2h26
